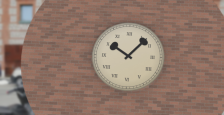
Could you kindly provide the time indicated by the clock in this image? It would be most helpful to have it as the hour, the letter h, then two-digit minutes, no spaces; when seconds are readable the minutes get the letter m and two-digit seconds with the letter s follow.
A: 10h07
